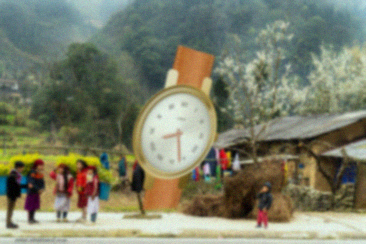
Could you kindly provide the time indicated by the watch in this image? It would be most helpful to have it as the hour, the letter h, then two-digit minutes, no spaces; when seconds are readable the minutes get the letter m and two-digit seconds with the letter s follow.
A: 8h27
